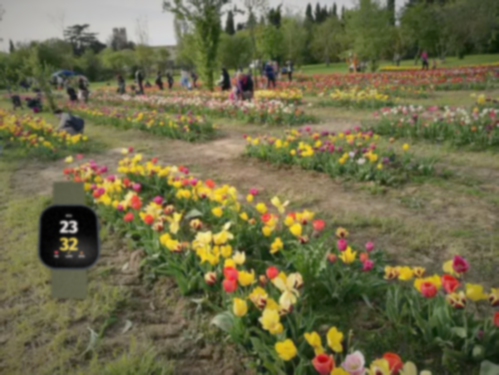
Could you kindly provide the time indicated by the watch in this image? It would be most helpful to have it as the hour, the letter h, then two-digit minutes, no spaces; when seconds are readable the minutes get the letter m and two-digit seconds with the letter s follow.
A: 23h32
